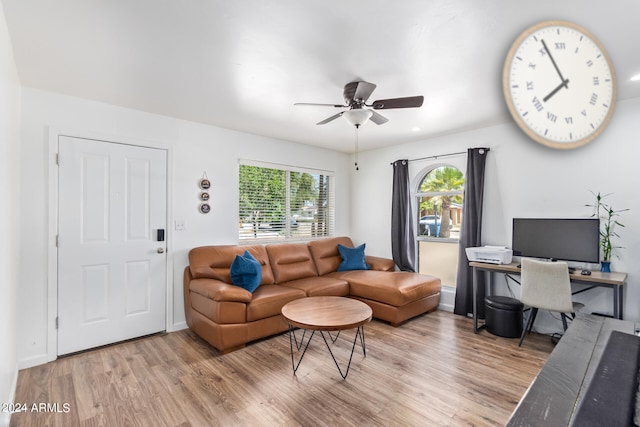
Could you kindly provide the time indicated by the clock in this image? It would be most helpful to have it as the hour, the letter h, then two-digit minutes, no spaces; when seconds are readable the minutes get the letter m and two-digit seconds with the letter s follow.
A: 7h56
